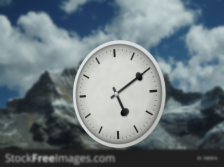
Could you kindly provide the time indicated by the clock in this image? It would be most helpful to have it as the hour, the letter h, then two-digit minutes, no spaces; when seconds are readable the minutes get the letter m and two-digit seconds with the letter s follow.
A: 5h10
